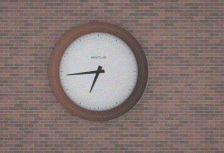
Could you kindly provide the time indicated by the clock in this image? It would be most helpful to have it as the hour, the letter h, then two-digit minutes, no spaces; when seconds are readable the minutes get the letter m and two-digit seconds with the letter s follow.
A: 6h44
